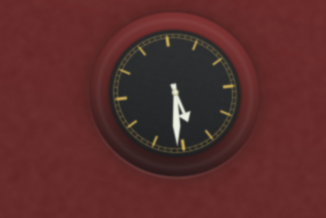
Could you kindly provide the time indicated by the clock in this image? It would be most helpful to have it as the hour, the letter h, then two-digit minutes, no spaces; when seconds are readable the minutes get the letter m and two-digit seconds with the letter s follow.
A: 5h31
